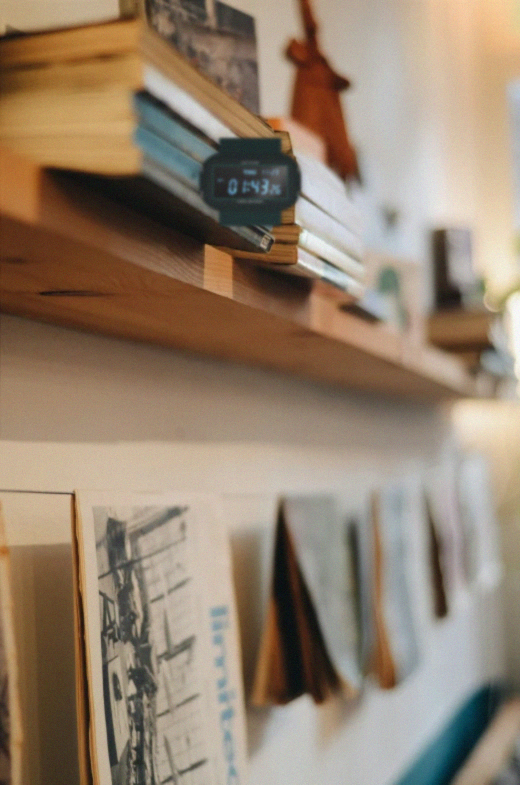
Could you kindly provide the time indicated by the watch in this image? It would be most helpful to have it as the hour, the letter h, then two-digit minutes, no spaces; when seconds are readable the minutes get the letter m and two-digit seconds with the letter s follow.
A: 1h43
